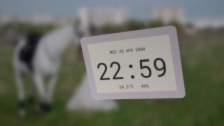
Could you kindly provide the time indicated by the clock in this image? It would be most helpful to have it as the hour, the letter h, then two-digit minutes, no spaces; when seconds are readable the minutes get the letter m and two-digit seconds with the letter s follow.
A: 22h59
